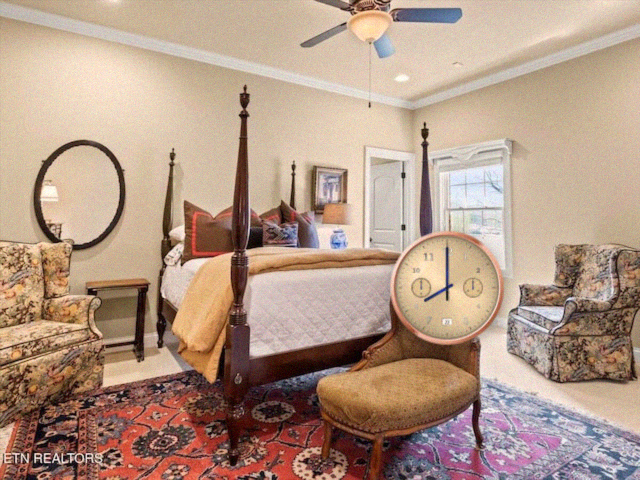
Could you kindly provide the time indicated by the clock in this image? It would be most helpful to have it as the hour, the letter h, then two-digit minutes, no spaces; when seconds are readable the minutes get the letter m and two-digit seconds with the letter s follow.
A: 8h00
